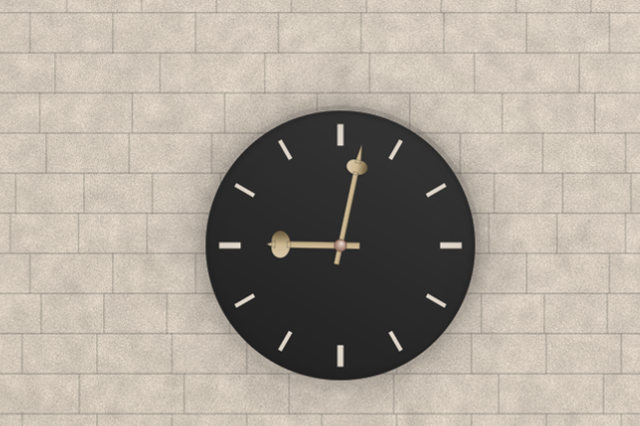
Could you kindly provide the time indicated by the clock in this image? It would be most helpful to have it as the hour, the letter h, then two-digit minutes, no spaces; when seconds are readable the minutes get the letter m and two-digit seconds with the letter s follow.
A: 9h02
